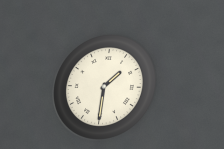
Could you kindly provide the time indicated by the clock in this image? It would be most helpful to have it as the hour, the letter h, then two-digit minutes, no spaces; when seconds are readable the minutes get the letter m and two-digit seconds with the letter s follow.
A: 1h30
